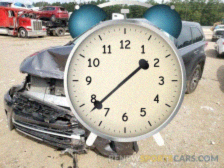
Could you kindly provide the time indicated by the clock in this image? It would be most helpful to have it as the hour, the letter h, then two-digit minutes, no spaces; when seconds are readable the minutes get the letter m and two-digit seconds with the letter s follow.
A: 1h38
